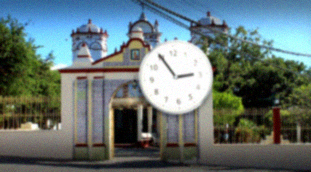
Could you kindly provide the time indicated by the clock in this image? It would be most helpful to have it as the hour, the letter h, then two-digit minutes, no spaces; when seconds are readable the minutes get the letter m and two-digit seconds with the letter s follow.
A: 2h55
